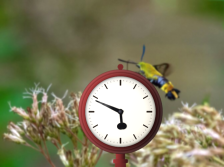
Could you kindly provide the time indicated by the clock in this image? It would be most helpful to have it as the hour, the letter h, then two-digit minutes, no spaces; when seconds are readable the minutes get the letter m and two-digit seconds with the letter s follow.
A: 5h49
